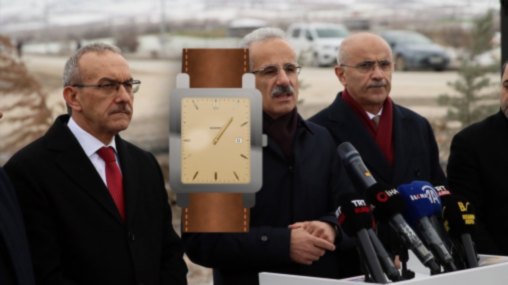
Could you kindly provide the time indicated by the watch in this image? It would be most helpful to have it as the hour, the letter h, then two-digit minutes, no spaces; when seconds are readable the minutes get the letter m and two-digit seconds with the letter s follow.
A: 1h06
